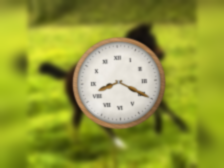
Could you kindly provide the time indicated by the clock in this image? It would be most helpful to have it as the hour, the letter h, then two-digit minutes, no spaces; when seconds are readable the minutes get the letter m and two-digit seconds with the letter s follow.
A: 8h20
